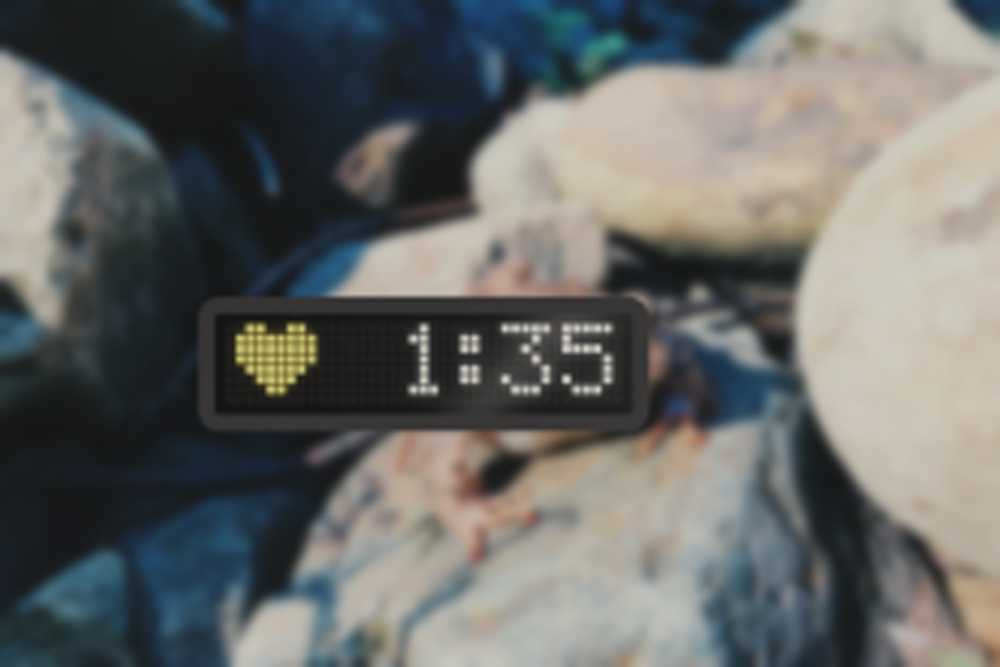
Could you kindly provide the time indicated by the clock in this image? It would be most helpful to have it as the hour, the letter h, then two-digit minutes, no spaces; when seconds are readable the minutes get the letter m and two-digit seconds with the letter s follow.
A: 1h35
